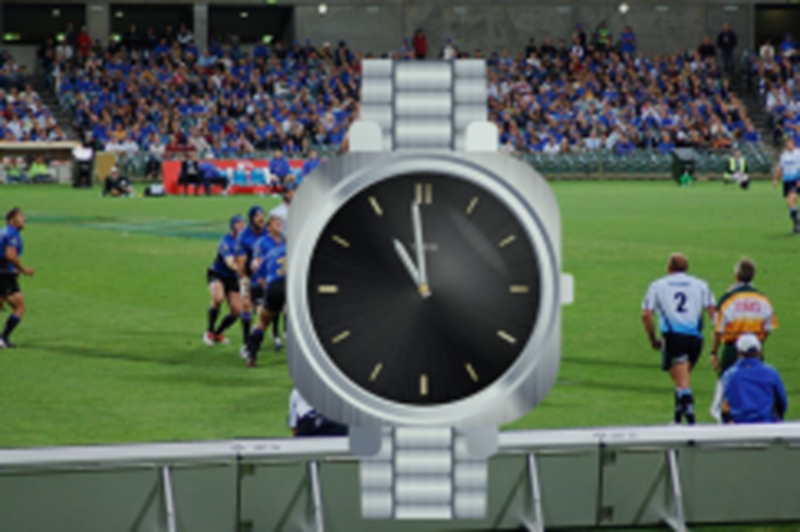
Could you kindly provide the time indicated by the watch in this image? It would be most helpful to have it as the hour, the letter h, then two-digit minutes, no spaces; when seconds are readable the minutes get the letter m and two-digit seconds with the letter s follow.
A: 10h59
